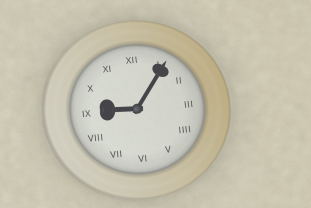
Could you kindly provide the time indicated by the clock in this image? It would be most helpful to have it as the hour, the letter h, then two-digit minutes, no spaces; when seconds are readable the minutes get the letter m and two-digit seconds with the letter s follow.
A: 9h06
